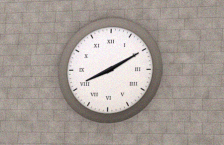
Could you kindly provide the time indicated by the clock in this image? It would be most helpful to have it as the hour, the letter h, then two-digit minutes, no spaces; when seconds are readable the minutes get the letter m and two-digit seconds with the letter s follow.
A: 8h10
